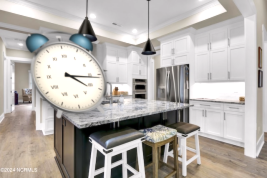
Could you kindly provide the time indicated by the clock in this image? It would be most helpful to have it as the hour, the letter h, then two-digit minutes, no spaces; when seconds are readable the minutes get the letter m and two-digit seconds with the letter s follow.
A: 4h16
